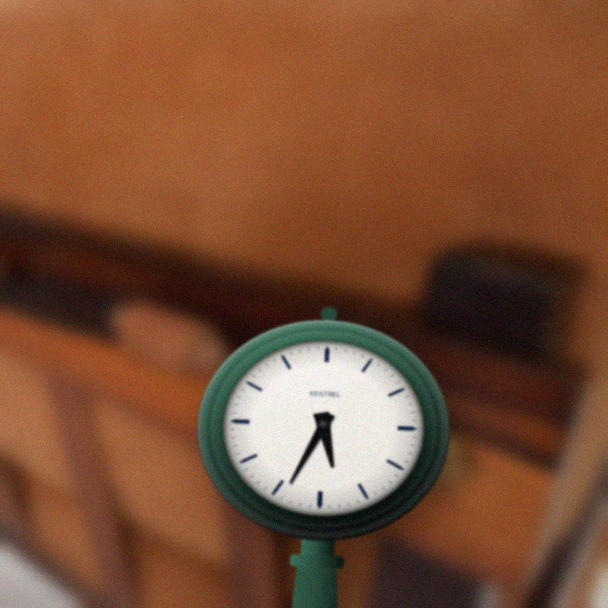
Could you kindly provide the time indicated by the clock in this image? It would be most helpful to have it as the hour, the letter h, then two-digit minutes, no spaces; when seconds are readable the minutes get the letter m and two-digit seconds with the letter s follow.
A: 5h34
